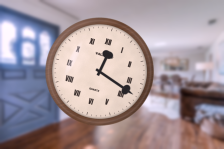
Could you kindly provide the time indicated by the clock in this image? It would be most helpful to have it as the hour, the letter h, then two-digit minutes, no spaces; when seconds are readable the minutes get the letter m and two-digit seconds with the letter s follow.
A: 12h18
